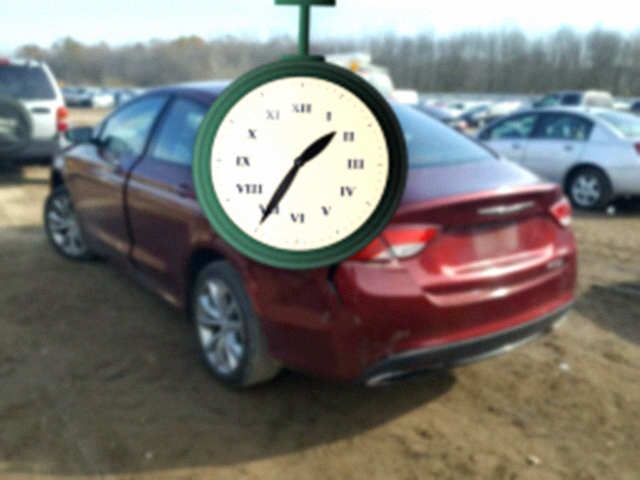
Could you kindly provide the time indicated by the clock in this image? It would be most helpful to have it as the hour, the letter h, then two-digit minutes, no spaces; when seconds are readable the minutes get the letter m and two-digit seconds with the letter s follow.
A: 1h35
